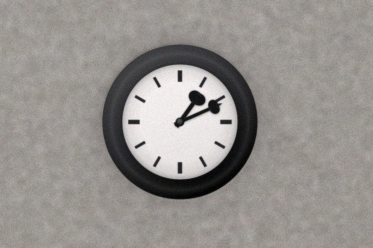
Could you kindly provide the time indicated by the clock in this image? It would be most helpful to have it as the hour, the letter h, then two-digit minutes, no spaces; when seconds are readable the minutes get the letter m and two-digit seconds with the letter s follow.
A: 1h11
